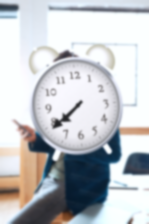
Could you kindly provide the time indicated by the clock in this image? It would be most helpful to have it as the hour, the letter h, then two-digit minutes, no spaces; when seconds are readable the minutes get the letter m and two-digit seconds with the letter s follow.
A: 7h39
